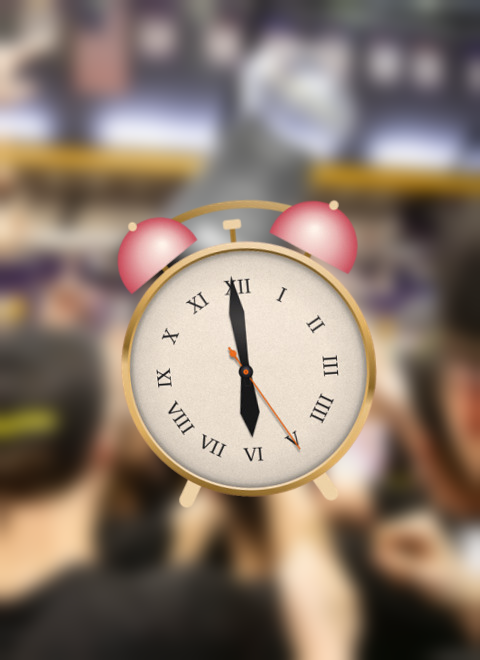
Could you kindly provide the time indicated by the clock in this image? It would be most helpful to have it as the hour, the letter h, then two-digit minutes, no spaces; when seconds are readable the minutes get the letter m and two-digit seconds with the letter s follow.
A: 5h59m25s
